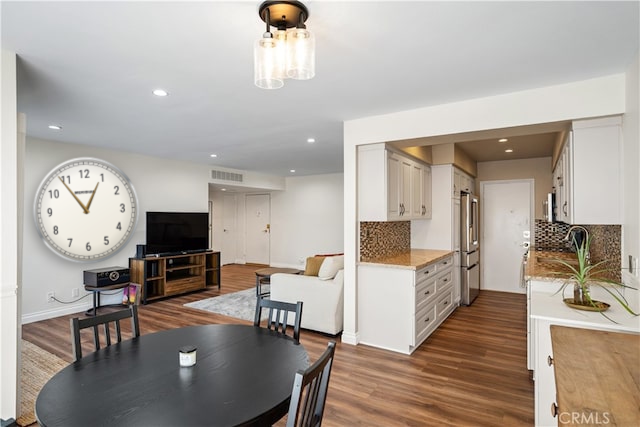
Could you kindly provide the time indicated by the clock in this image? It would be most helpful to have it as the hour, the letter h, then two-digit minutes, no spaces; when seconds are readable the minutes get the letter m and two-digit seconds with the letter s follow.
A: 12h54
